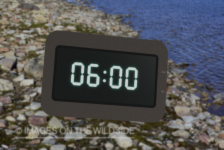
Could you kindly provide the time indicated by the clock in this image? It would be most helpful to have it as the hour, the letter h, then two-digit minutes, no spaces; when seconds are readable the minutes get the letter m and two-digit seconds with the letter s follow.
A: 6h00
